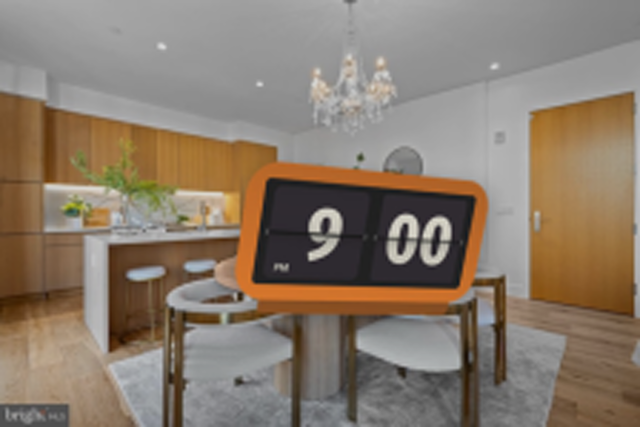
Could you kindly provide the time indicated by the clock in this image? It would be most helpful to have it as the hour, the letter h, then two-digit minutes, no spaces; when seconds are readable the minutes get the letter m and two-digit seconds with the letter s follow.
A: 9h00
